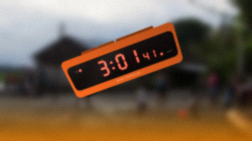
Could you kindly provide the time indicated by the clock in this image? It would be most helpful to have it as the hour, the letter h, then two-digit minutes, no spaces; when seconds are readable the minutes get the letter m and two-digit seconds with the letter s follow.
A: 3h01m41s
